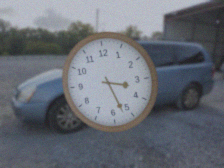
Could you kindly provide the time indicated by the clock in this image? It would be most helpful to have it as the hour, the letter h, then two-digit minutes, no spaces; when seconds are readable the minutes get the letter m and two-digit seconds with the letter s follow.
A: 3h27
